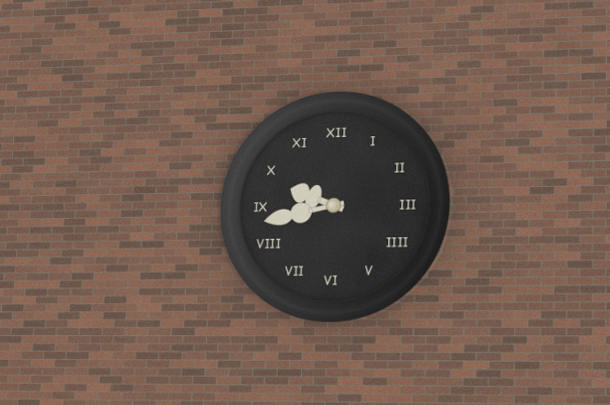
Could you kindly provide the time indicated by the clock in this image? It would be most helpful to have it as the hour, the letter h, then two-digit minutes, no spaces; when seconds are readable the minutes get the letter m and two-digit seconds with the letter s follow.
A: 9h43
